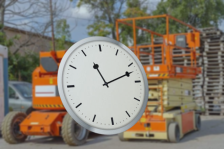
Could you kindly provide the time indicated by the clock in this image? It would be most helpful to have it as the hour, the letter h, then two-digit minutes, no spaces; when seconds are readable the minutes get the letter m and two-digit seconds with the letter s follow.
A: 11h12
